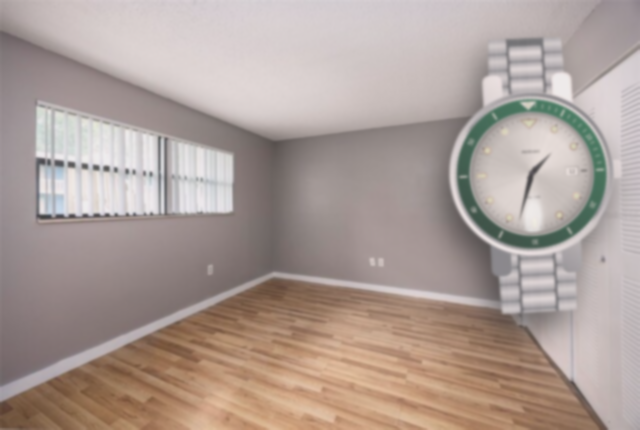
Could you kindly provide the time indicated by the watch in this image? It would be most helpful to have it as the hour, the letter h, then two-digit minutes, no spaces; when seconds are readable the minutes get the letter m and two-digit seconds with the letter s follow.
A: 1h33
